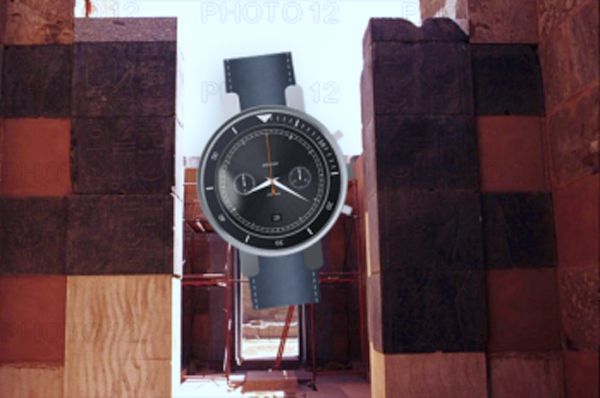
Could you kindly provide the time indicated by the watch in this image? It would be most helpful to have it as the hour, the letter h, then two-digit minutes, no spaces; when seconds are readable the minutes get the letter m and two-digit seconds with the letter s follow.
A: 8h21
